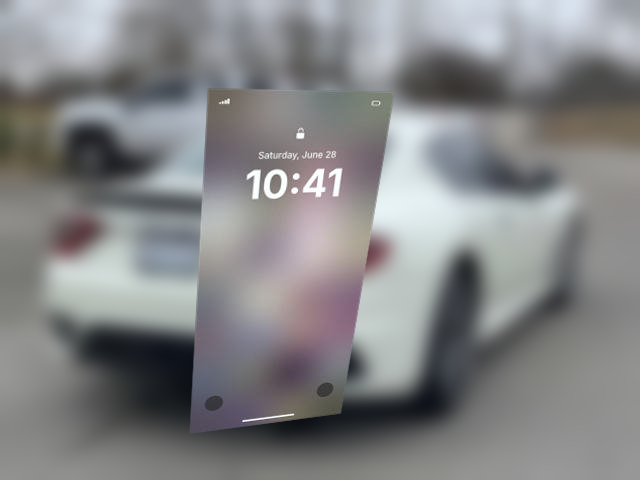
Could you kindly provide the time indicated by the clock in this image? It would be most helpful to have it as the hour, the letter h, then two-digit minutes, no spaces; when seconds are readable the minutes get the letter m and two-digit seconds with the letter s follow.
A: 10h41
